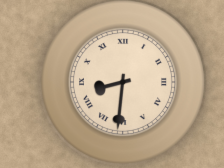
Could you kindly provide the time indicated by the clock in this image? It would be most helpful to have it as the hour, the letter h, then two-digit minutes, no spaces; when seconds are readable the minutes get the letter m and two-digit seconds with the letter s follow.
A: 8h31
